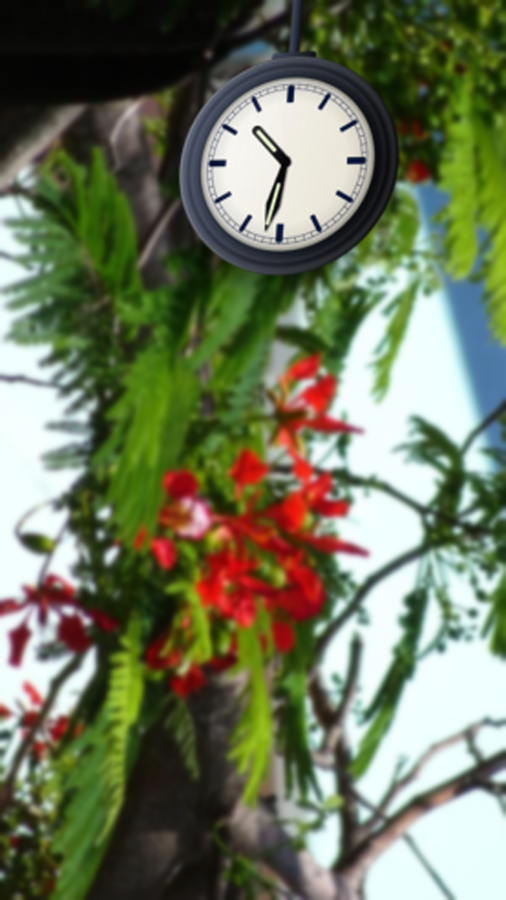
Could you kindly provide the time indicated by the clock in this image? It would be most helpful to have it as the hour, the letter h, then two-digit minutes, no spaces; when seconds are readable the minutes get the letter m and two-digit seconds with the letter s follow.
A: 10h32
